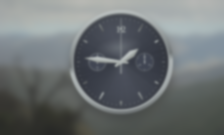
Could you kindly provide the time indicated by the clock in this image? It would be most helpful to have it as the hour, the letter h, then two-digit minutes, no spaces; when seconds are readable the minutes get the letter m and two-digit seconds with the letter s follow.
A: 1h46
